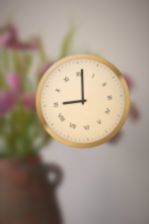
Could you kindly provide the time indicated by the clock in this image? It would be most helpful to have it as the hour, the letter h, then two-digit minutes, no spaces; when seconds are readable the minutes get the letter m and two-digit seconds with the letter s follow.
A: 9h01
